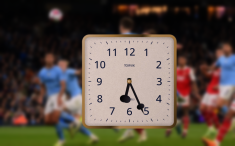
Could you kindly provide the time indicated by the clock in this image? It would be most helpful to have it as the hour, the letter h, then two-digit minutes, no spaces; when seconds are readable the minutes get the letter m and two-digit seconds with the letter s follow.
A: 6h26
